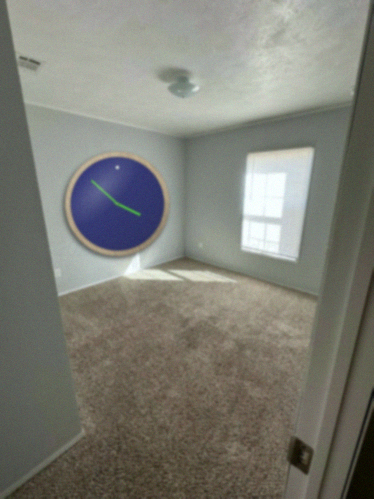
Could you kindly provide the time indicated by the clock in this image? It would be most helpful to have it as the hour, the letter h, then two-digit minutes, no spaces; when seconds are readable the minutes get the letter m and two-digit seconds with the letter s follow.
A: 3h52
